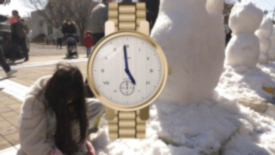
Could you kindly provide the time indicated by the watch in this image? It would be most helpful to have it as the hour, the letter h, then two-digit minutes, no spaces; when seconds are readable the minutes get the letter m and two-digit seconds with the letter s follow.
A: 4h59
